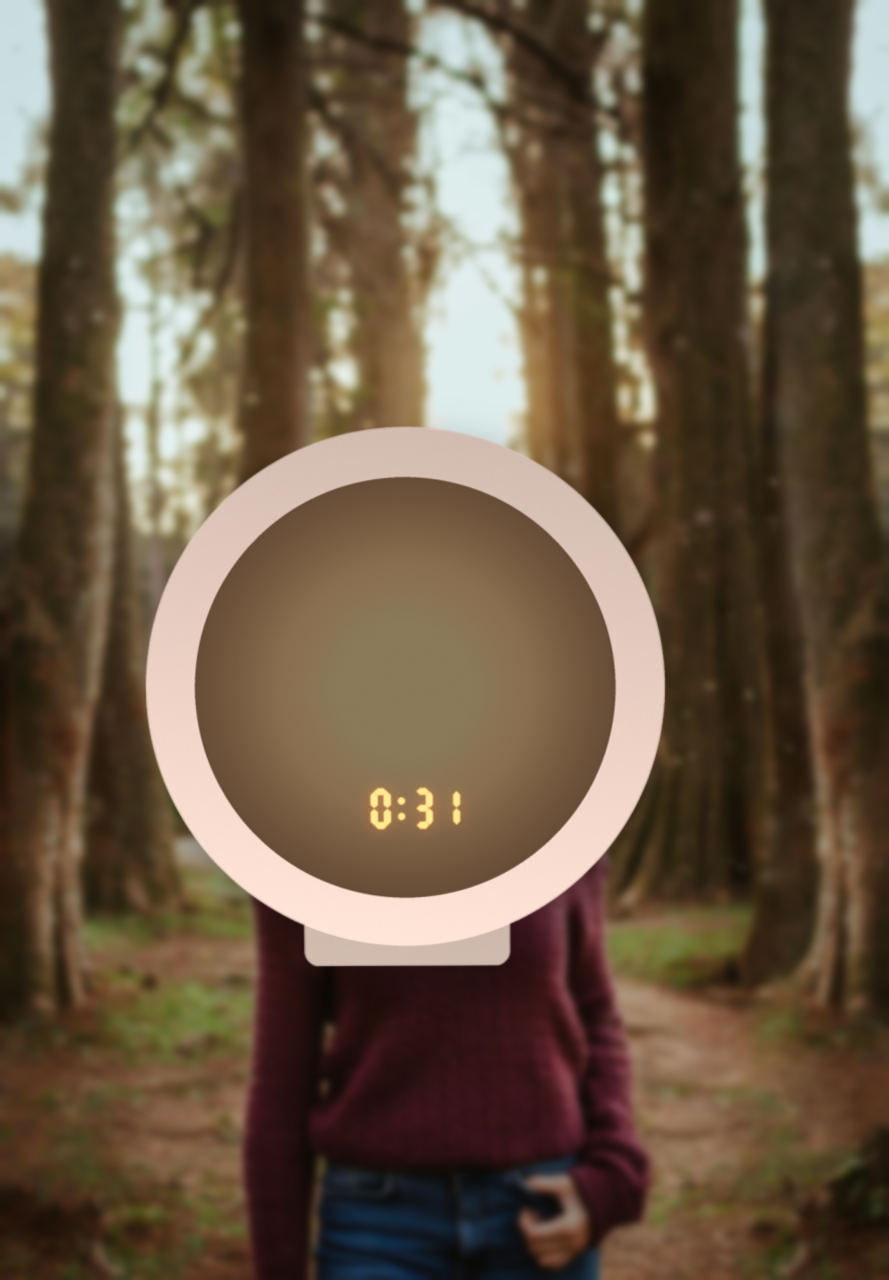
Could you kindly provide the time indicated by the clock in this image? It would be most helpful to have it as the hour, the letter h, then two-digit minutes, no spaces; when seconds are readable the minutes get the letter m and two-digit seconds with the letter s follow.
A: 0h31
